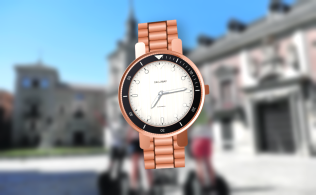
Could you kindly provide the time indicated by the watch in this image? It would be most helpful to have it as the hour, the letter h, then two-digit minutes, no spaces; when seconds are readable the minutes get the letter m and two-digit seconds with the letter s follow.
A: 7h14
